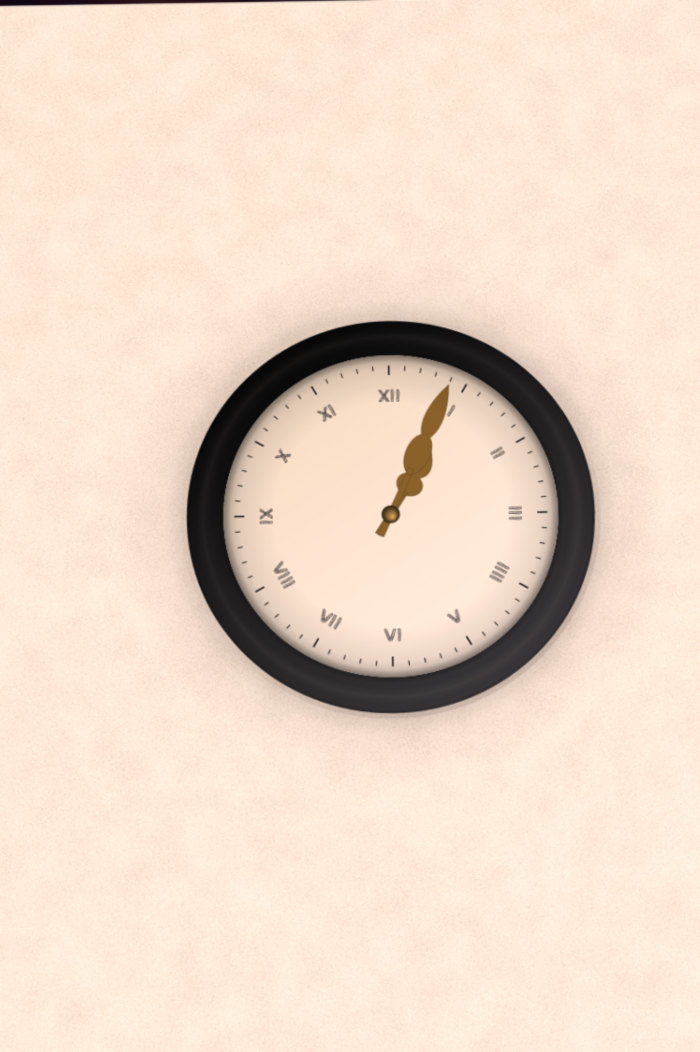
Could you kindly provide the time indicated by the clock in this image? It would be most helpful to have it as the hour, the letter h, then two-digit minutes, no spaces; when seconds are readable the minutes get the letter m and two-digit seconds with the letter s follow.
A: 1h04
